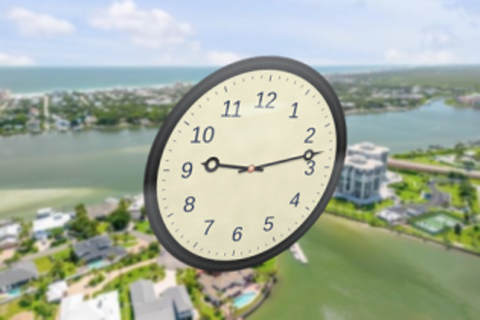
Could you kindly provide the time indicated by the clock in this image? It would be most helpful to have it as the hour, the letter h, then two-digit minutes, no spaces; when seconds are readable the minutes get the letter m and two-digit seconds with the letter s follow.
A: 9h13
